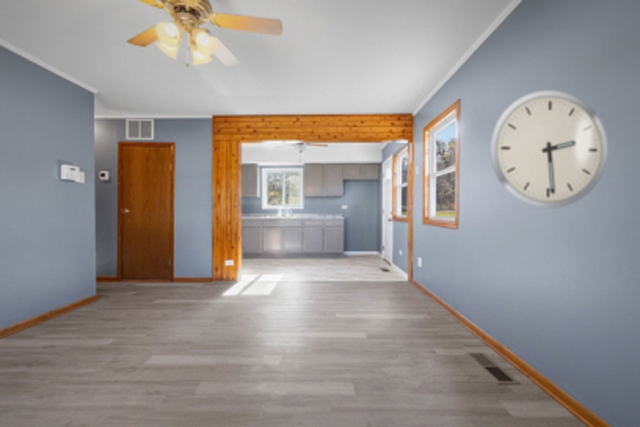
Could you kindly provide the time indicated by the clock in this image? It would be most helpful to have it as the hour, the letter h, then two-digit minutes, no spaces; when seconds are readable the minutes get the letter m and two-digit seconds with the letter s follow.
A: 2h29
